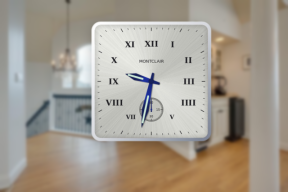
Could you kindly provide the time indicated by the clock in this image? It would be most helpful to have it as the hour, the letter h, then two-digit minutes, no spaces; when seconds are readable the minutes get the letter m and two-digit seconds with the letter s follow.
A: 9h32
